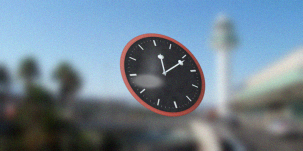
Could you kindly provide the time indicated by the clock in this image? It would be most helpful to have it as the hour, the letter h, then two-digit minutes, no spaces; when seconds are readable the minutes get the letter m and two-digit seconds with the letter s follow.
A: 12h11
